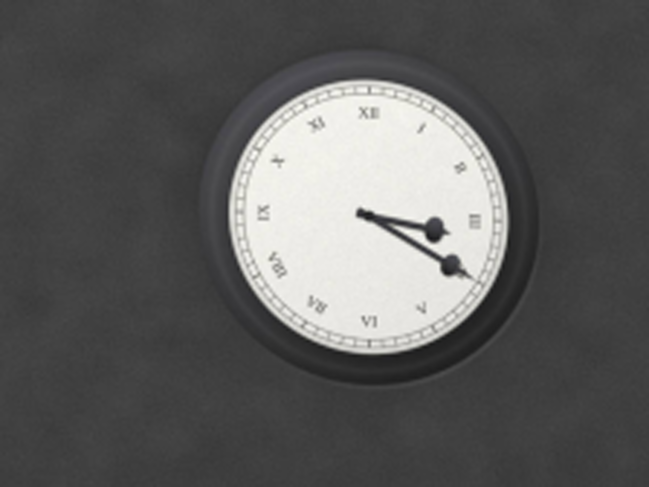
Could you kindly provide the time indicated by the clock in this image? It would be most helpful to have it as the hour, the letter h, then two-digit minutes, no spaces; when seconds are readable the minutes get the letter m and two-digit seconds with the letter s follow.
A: 3h20
